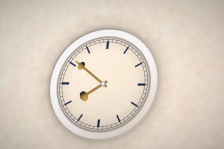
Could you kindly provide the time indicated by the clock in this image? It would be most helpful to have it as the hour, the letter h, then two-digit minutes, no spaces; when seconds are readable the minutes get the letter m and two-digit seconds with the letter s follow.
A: 7h51
